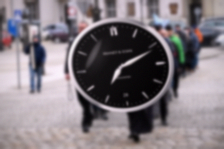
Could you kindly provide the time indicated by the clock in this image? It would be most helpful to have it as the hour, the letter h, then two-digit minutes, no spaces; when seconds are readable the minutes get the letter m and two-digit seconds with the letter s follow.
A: 7h11
